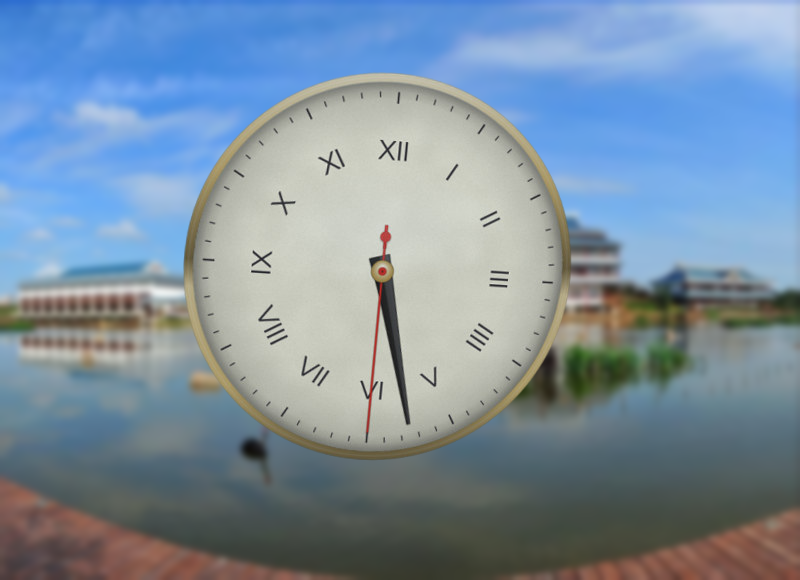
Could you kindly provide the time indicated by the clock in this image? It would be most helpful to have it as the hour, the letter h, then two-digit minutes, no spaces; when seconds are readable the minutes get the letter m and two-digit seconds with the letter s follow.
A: 5h27m30s
